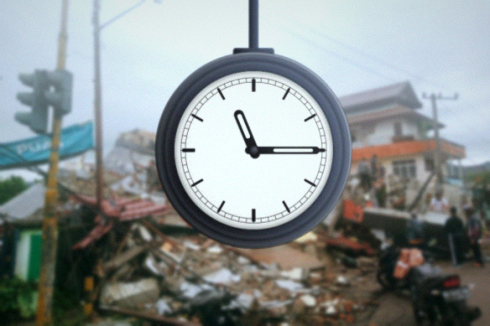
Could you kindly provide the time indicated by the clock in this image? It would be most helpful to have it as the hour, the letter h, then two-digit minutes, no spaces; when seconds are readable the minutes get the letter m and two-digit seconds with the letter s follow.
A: 11h15
